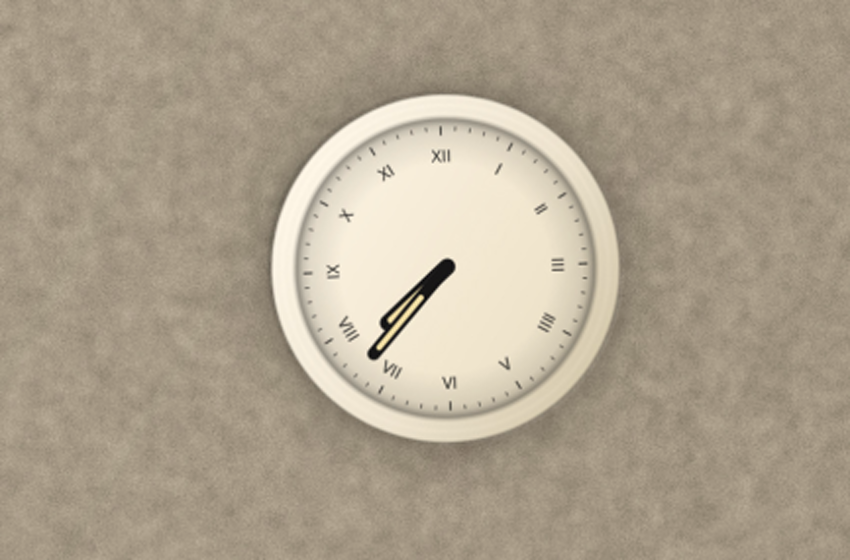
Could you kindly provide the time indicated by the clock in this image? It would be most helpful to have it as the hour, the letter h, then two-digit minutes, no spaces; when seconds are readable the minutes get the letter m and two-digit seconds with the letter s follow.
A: 7h37
